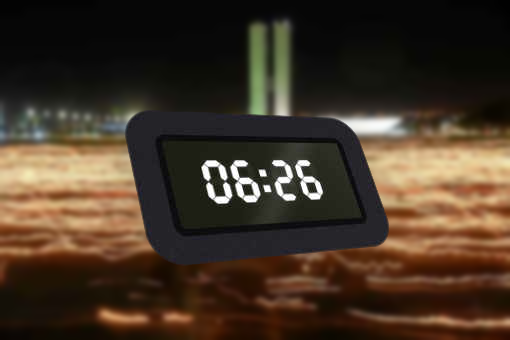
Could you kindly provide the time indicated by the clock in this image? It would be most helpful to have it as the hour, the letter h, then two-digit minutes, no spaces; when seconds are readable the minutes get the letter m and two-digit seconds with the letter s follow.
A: 6h26
